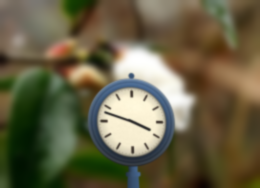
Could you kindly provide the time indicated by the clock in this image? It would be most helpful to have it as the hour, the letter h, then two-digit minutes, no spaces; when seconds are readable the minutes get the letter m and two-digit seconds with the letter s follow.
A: 3h48
